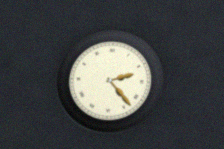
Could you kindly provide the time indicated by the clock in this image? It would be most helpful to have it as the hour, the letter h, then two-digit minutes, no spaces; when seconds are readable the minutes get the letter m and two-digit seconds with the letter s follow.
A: 2h23
